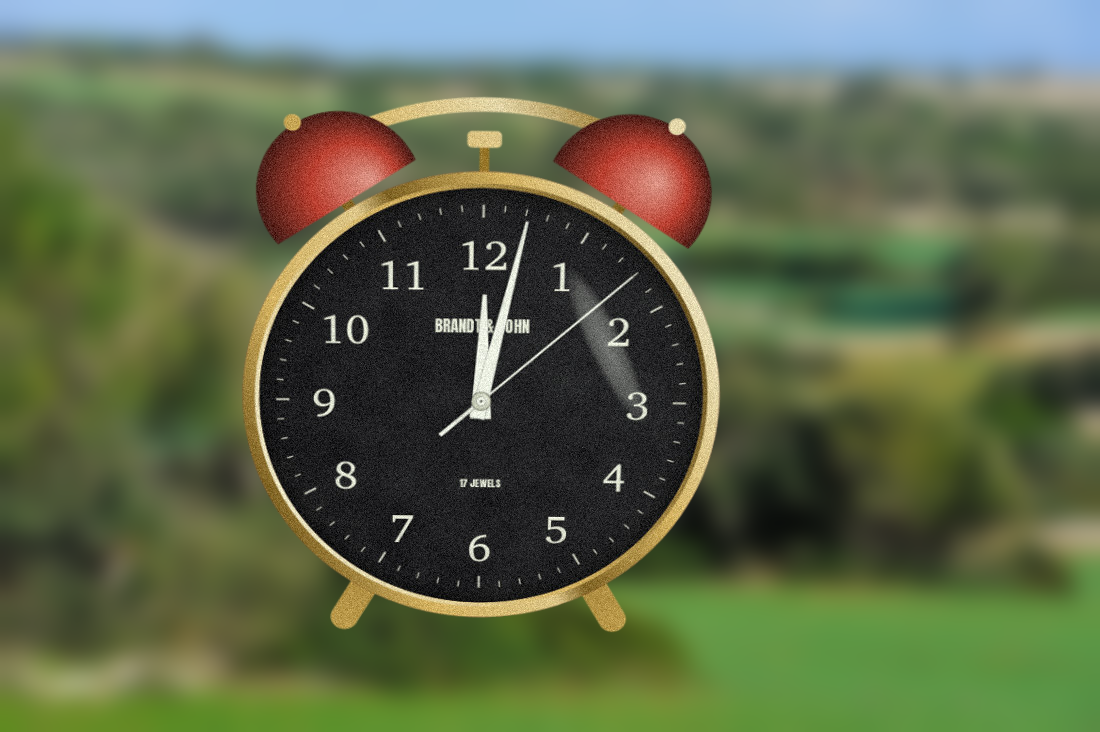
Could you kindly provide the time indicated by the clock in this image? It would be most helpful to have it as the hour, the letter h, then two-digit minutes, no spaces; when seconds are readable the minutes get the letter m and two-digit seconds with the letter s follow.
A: 12h02m08s
